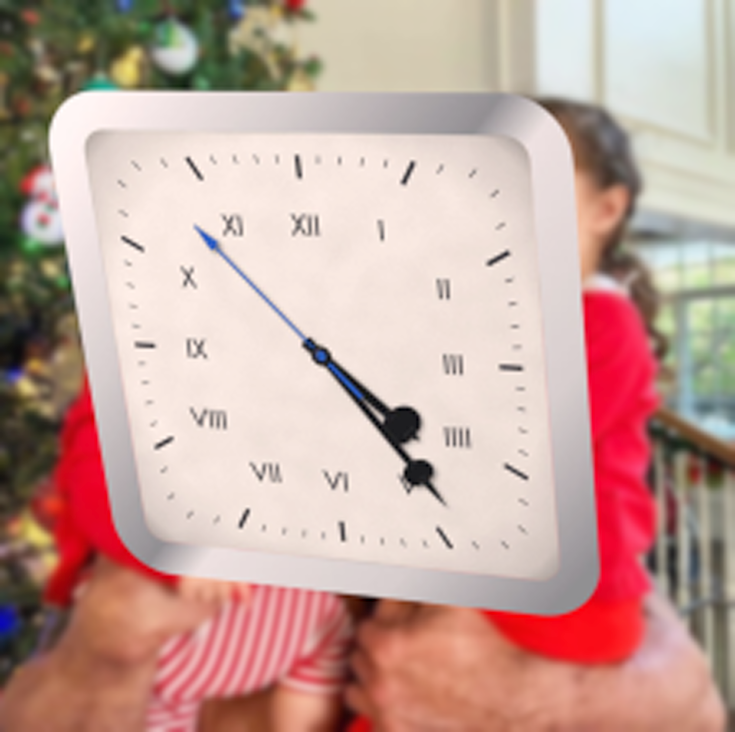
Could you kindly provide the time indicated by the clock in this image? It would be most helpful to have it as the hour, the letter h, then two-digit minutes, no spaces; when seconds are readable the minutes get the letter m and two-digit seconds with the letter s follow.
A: 4h23m53s
